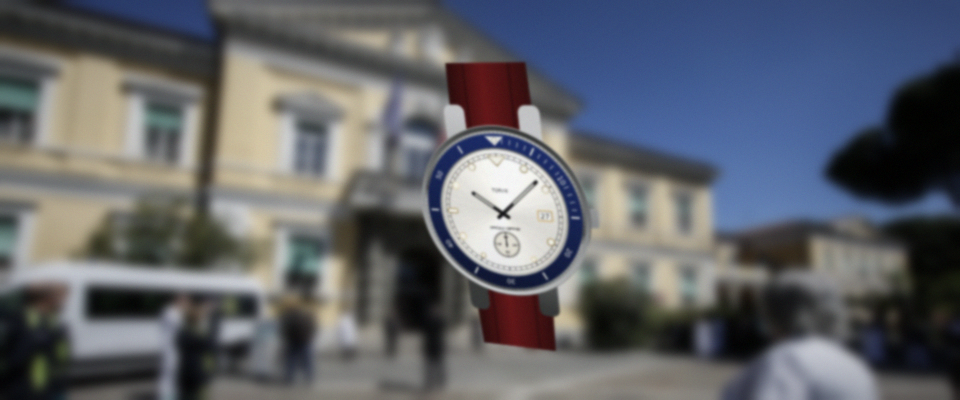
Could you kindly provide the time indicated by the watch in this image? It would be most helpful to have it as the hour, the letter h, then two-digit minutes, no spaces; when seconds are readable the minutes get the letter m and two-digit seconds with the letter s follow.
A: 10h08
